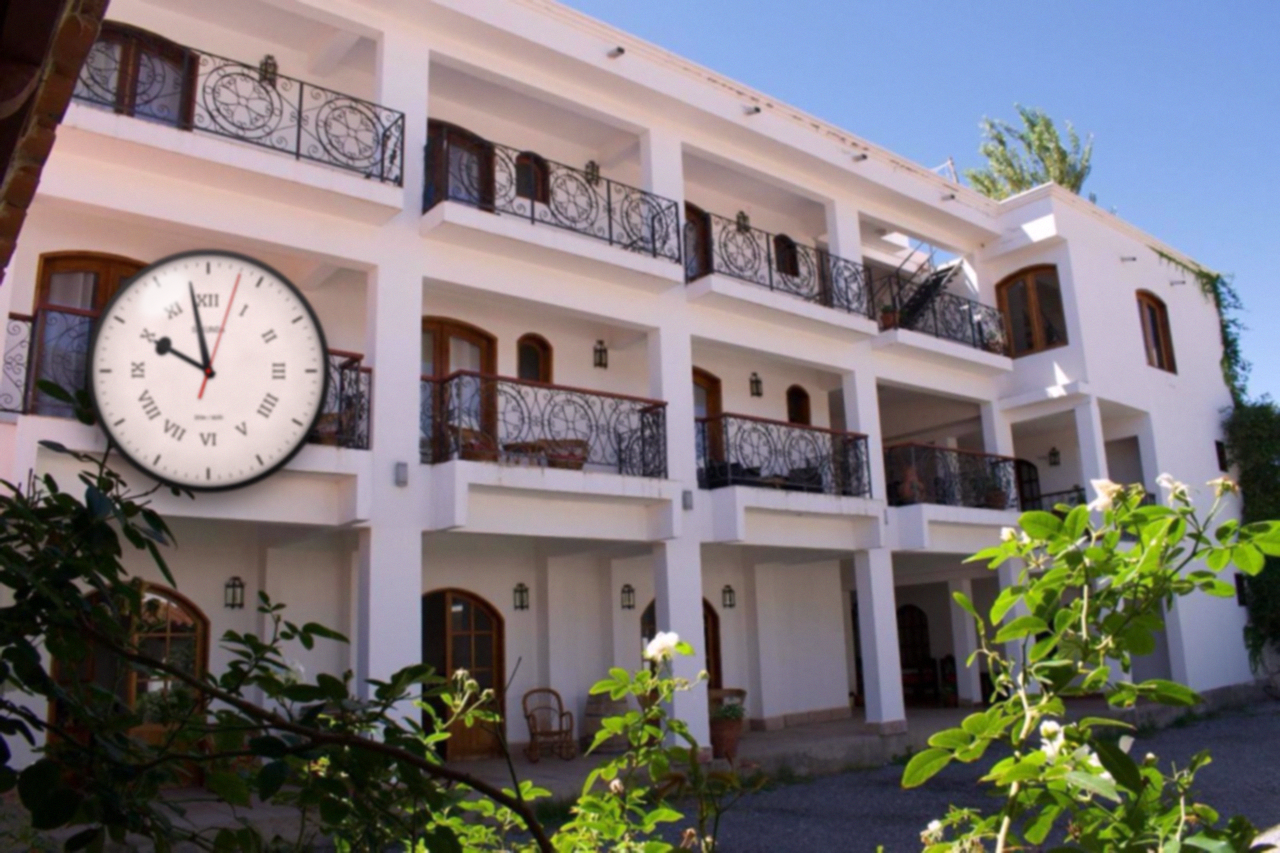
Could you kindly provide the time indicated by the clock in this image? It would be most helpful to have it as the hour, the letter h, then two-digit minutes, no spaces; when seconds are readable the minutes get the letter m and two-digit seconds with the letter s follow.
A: 9h58m03s
